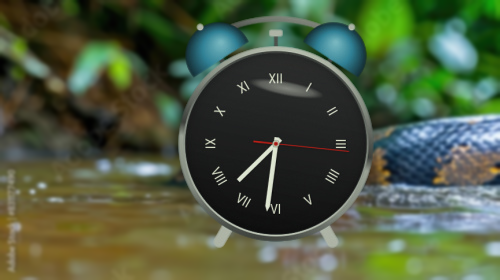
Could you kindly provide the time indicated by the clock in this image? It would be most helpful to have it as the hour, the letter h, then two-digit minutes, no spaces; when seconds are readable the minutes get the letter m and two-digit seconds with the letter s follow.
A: 7h31m16s
